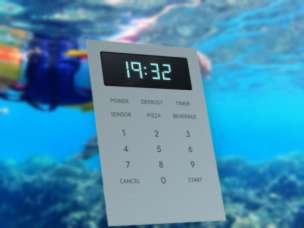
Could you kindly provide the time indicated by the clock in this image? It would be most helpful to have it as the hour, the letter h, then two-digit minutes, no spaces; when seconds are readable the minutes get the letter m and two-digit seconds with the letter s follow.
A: 19h32
